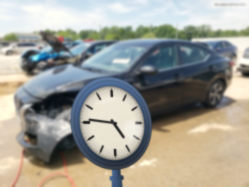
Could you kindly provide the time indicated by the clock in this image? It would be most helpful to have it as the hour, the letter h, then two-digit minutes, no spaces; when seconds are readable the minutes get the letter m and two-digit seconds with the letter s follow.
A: 4h46
